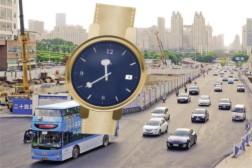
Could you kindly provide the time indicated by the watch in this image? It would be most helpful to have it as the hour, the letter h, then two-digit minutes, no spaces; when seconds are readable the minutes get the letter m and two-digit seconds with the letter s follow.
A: 11h39
